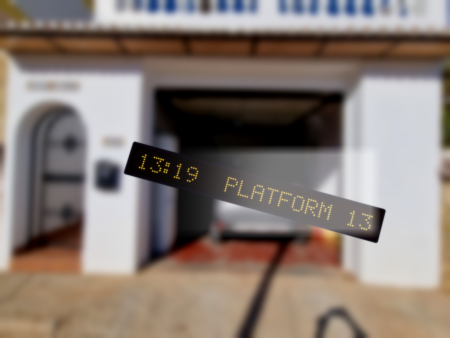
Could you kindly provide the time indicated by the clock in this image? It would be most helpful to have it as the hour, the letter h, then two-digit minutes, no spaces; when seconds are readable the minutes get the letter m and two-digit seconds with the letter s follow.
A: 13h19
